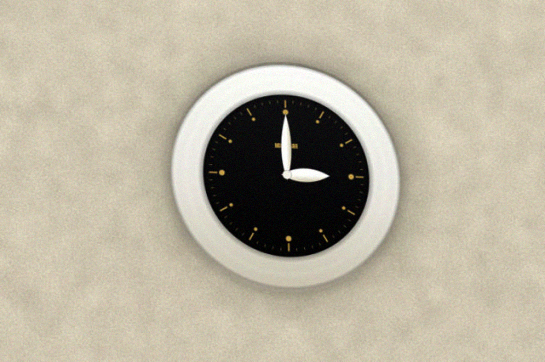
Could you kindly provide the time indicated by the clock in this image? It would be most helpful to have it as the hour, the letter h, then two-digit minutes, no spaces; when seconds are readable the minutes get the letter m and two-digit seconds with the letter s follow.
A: 3h00
